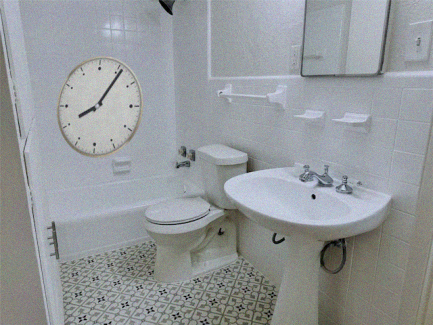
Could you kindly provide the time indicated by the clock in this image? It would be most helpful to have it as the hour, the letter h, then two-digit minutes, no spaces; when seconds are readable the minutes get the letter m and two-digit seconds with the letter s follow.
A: 8h06
